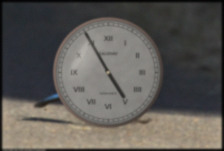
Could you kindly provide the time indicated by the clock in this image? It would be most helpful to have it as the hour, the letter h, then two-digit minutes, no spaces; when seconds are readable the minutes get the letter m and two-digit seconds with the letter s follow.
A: 4h55
